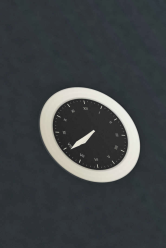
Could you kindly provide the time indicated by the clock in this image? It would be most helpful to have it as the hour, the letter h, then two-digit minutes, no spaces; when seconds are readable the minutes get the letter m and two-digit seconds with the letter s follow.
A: 7h39
